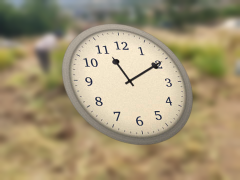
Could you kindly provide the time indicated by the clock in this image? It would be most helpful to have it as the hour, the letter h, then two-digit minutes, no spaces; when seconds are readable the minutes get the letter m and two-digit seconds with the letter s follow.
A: 11h10
